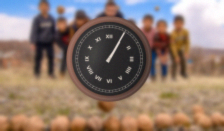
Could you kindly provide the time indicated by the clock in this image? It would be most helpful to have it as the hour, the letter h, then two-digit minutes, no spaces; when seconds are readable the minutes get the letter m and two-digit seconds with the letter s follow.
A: 1h05
